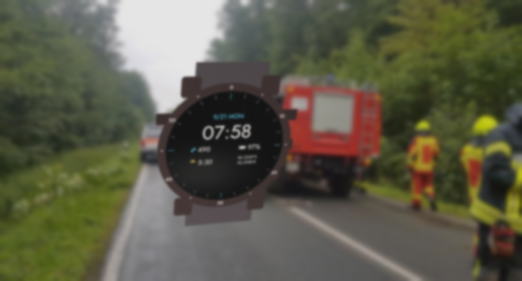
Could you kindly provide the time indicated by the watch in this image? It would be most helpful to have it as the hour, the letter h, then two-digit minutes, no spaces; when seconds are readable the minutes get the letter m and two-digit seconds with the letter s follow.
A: 7h58
